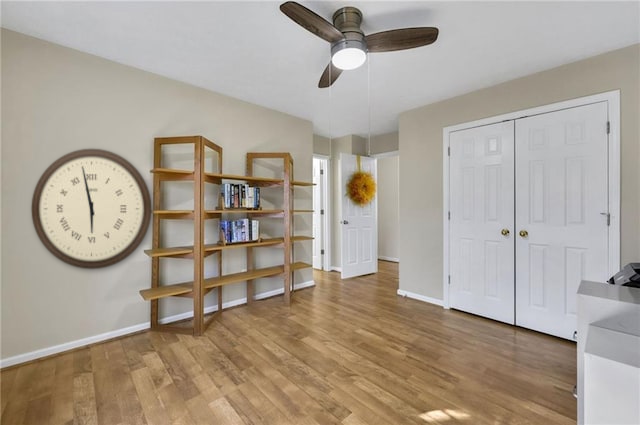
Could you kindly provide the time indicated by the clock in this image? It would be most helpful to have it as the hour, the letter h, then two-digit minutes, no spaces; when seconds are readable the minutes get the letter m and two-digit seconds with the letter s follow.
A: 5h58
